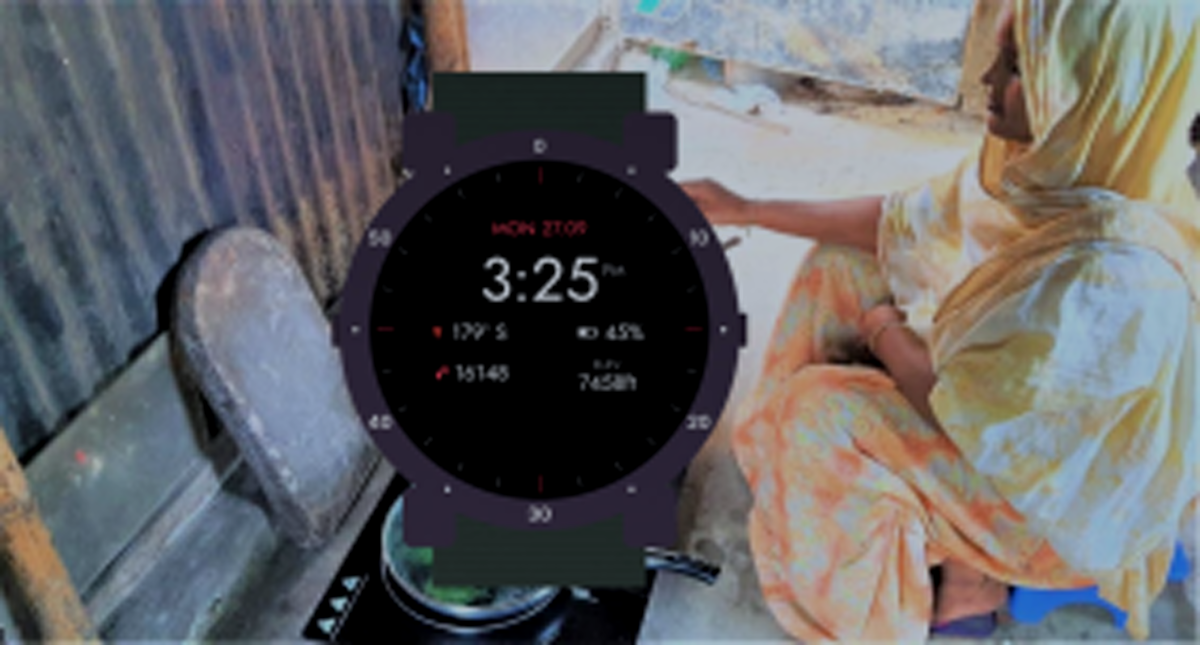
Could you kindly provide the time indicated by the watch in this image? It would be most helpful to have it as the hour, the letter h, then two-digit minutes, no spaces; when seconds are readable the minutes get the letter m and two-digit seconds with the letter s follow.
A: 3h25
